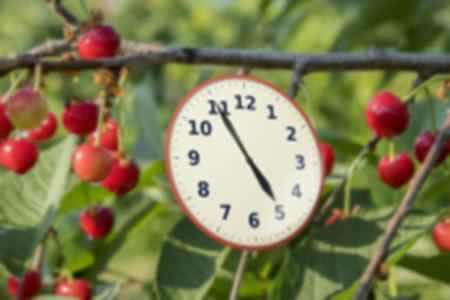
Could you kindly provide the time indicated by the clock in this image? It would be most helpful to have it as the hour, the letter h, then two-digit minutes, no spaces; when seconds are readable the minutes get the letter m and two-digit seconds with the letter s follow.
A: 4h55
